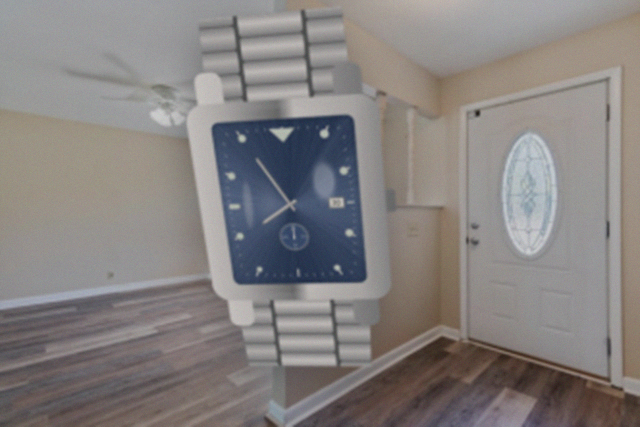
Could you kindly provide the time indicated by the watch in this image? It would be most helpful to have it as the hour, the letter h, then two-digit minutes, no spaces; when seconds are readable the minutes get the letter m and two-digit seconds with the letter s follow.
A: 7h55
